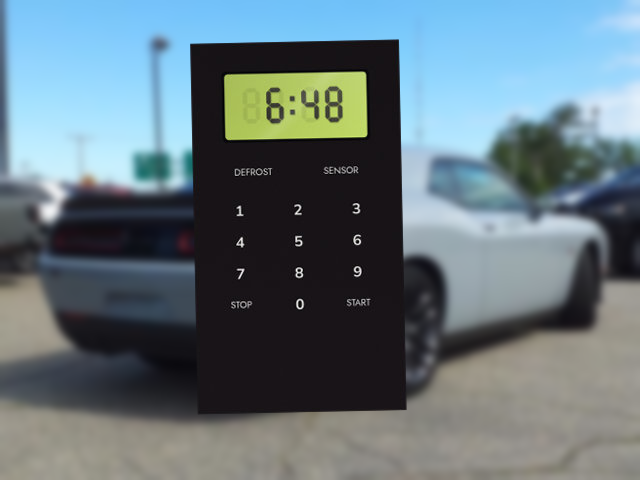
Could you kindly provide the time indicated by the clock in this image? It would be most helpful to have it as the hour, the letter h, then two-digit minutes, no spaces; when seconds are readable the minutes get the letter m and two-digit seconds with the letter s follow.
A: 6h48
